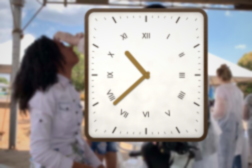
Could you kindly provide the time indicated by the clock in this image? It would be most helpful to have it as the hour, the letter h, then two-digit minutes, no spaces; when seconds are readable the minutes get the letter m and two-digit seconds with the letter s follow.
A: 10h38
